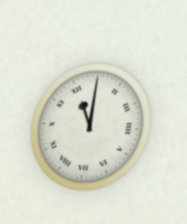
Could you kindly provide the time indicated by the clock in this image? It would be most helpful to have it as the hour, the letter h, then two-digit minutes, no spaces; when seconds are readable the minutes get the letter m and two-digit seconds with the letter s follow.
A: 12h05
